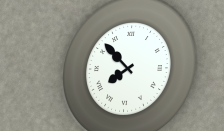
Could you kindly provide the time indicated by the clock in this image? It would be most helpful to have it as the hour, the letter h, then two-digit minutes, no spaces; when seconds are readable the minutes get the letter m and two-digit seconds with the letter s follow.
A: 7h52
